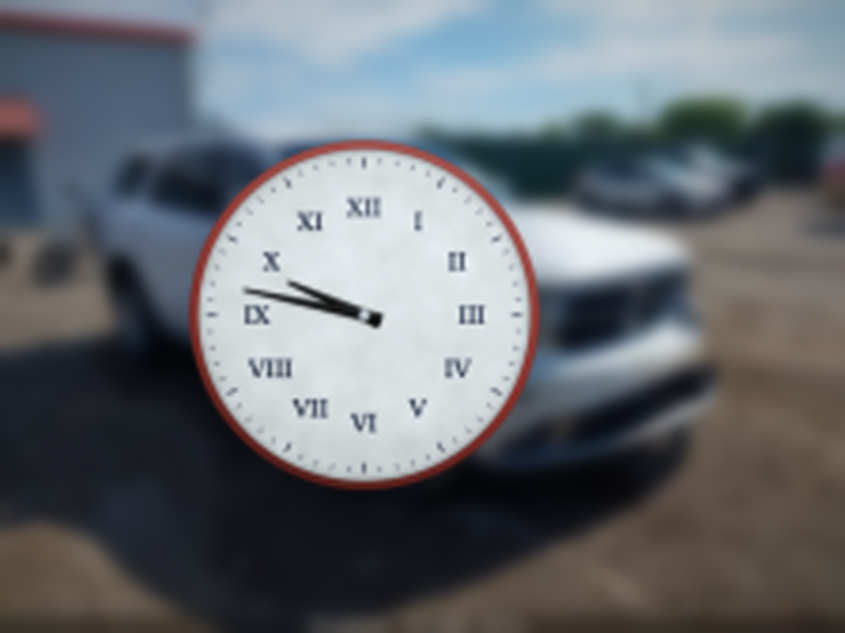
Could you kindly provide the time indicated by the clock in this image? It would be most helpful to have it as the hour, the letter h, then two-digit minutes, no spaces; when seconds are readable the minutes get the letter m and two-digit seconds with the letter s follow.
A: 9h47
